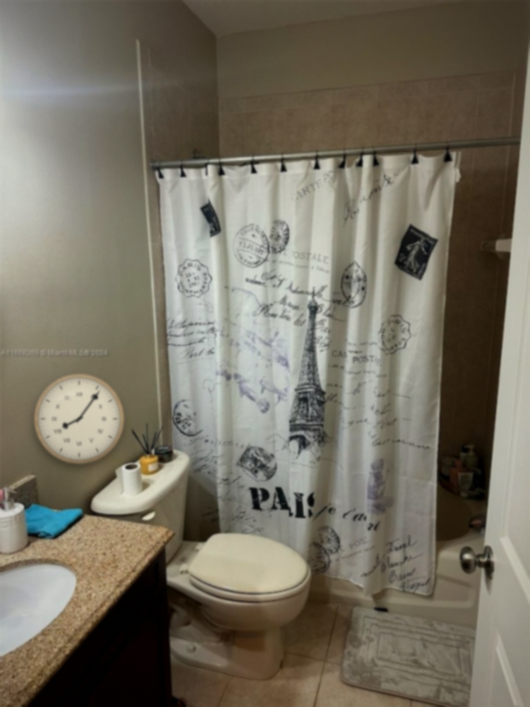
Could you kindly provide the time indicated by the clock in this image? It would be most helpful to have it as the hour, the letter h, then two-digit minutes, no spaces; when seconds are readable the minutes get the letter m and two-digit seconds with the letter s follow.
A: 8h06
